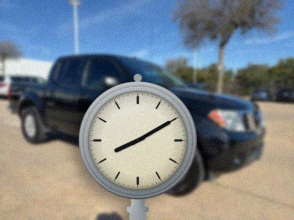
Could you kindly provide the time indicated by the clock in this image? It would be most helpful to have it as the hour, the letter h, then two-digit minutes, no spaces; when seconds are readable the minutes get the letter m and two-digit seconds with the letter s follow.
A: 8h10
